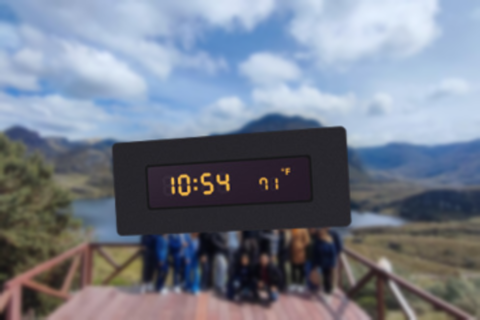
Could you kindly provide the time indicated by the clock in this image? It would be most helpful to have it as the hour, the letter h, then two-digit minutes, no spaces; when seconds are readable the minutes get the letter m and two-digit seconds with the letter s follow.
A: 10h54
